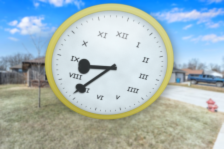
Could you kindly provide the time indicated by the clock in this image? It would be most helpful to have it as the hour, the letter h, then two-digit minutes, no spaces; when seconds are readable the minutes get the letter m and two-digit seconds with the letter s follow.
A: 8h36
